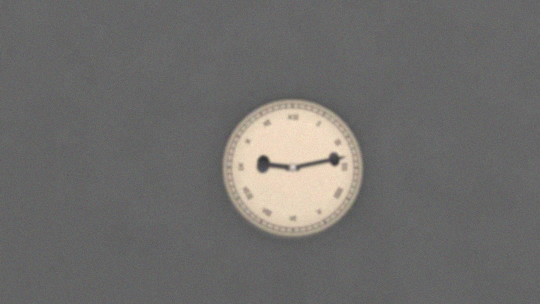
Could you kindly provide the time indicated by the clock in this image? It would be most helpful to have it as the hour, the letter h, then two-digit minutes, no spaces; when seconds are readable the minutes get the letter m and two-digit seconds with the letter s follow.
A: 9h13
